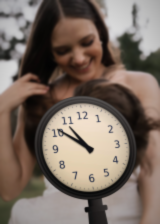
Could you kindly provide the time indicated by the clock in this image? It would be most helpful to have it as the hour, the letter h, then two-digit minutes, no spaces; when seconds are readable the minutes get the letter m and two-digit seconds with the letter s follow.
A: 10h51
